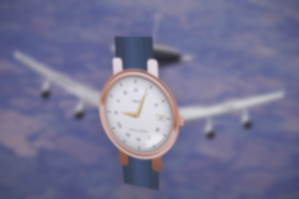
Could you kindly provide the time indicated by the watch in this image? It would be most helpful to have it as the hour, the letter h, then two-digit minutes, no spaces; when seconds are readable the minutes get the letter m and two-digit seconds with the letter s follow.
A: 9h04
